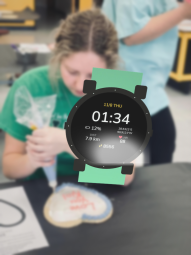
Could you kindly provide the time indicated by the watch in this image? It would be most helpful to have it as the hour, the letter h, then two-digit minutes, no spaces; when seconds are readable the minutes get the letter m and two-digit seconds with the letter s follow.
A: 1h34
